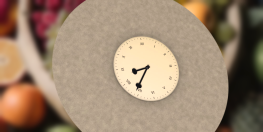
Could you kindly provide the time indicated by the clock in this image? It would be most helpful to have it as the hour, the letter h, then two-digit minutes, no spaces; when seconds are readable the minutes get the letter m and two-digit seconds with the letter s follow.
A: 8h36
